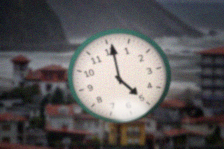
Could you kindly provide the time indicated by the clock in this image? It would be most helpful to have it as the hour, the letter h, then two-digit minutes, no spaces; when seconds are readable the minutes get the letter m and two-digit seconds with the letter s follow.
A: 5h01
